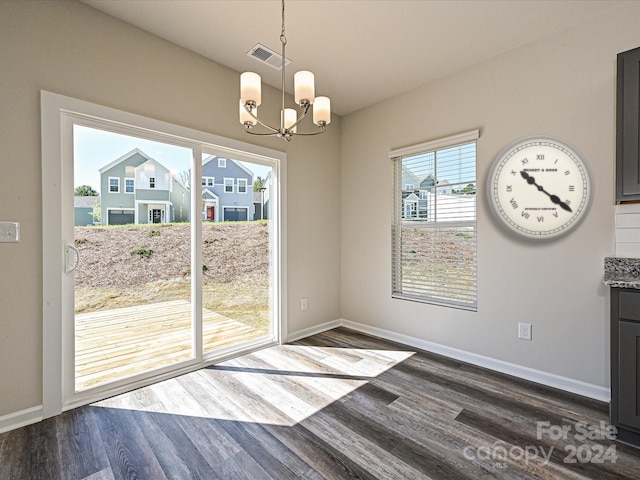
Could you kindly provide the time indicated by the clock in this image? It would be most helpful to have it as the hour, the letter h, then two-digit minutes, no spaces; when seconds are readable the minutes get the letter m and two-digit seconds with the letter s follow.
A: 10h21
